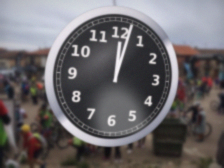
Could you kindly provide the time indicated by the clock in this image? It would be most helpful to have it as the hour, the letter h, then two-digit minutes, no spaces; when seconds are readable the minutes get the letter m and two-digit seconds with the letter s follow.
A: 12h02
